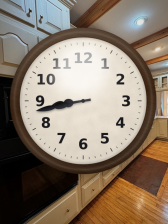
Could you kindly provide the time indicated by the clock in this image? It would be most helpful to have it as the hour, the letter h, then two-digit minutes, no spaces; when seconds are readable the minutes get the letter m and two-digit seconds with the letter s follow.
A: 8h43
